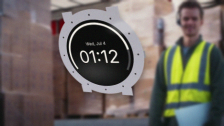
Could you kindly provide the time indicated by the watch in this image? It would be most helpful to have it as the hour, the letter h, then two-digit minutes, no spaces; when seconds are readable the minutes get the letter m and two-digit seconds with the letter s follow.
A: 1h12
